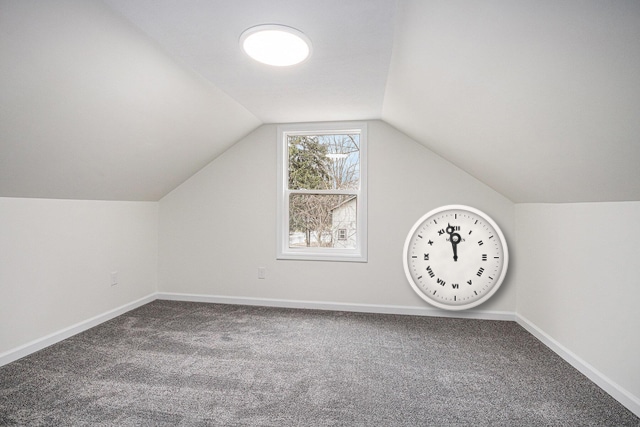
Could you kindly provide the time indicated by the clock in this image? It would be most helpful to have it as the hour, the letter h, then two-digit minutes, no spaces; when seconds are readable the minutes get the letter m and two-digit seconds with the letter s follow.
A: 11h58
